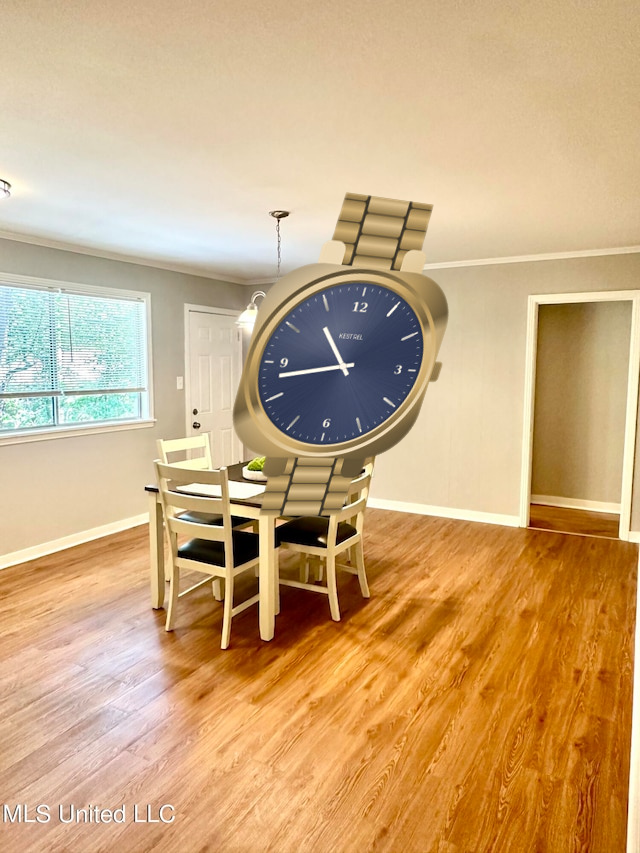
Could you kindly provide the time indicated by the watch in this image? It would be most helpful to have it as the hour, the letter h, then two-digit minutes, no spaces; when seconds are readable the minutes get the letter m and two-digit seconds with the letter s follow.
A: 10h43
